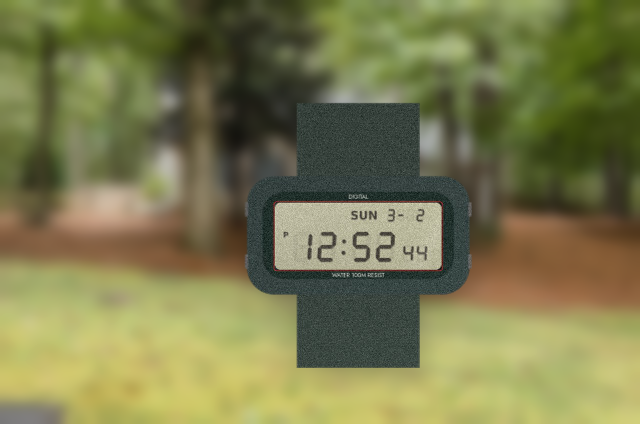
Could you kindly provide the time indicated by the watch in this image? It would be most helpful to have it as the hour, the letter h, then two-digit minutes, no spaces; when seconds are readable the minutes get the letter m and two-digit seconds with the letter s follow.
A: 12h52m44s
